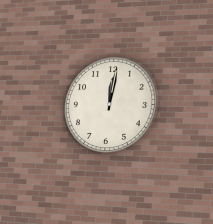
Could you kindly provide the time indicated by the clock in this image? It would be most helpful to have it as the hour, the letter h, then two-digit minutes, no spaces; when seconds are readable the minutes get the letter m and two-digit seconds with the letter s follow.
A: 12h01
